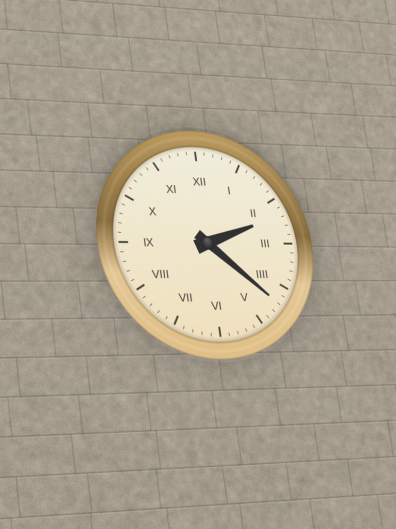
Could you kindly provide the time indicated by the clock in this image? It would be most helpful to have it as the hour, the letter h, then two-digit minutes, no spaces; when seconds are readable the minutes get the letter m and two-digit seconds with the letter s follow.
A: 2h22
